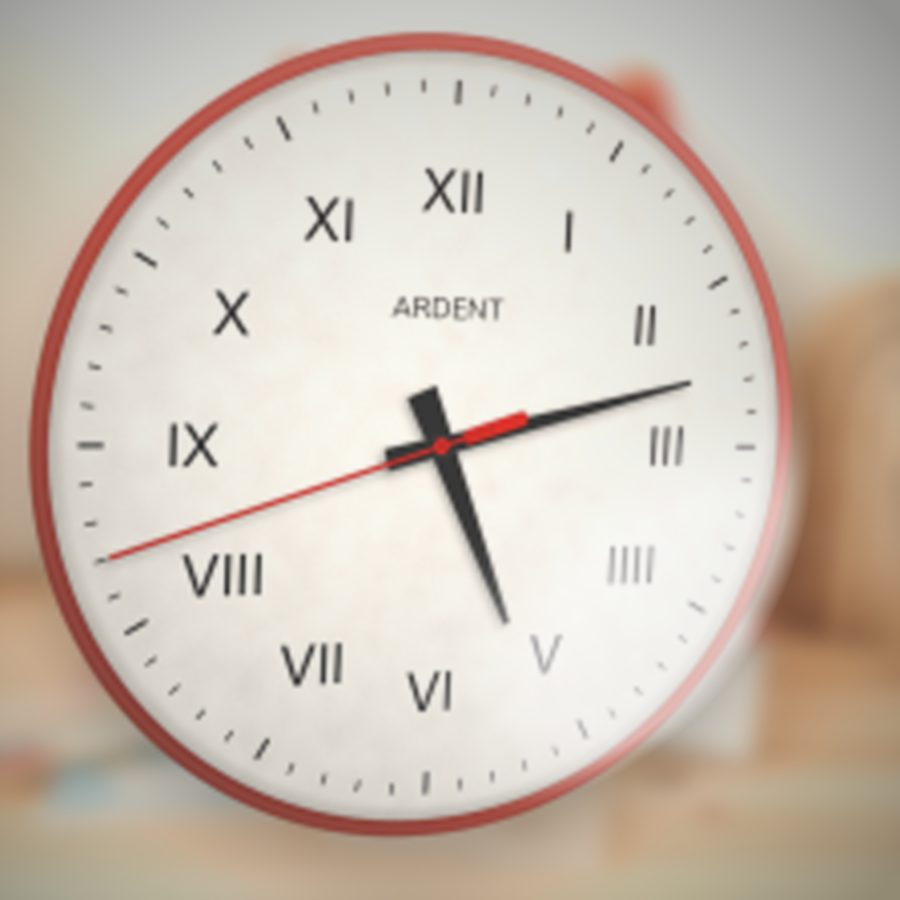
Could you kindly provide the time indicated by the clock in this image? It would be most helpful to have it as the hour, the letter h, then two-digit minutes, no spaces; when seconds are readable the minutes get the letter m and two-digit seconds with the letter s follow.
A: 5h12m42s
